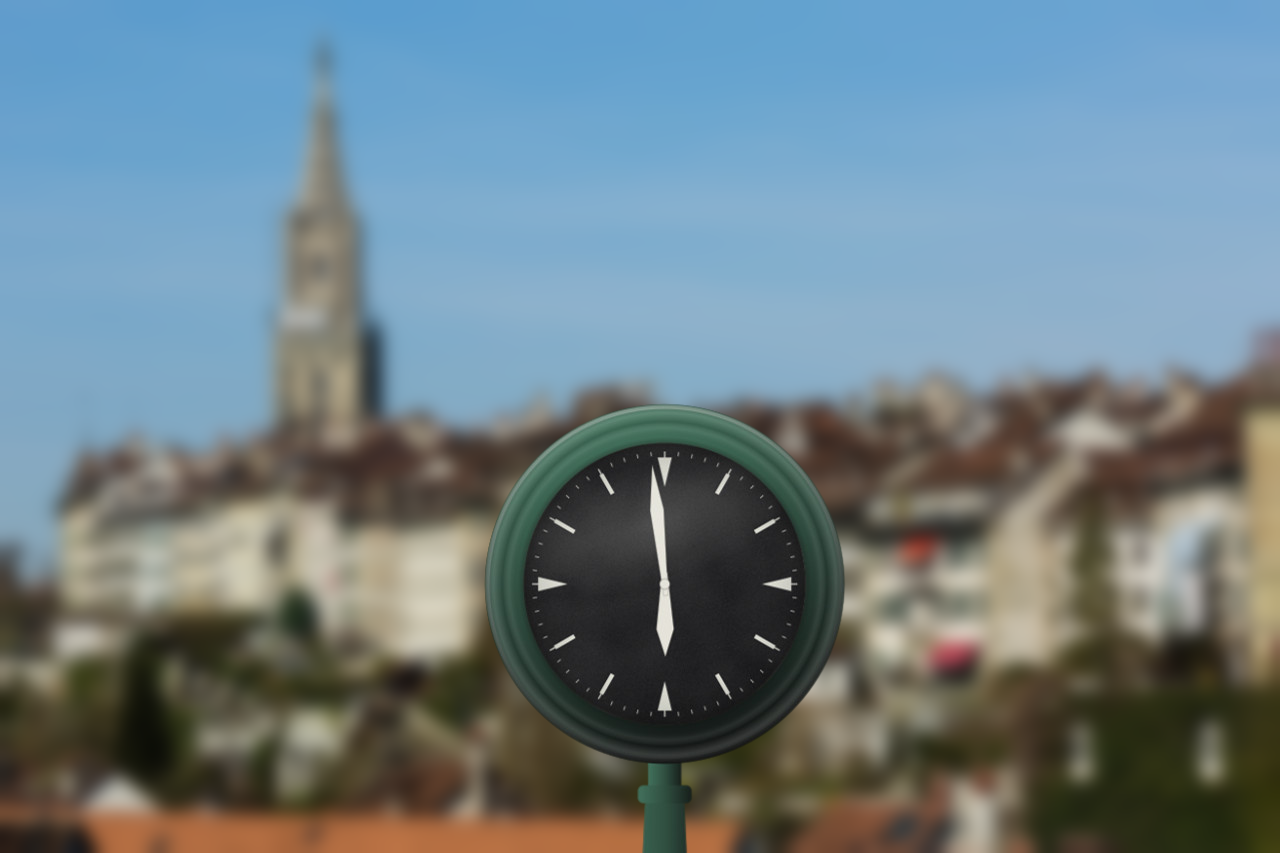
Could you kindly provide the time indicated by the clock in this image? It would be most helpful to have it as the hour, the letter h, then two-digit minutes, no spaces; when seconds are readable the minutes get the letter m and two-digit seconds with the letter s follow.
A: 5h59
